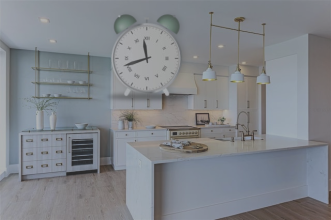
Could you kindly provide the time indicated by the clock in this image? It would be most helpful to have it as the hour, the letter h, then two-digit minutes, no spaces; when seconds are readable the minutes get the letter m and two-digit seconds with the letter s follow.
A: 11h42
